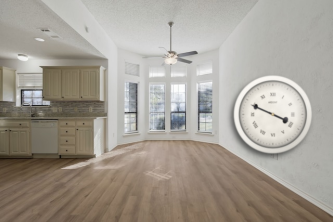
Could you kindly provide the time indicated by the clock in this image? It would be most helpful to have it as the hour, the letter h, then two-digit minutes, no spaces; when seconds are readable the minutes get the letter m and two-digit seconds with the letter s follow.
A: 3h49
